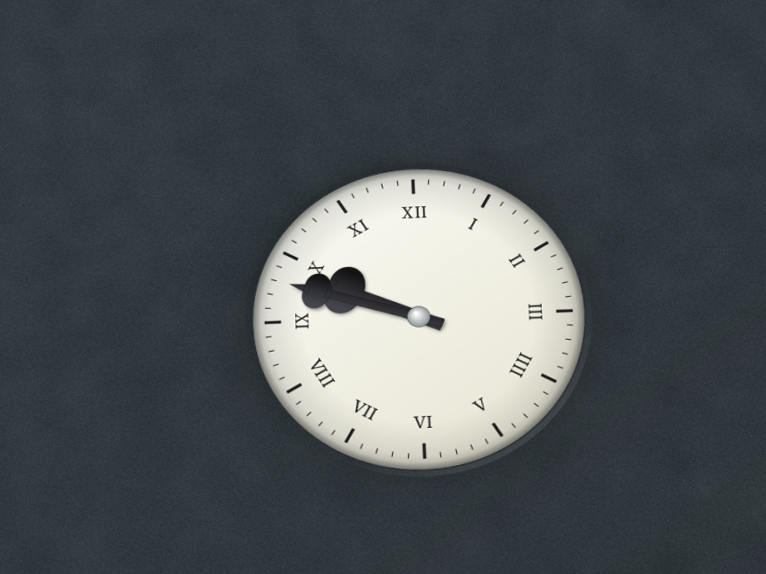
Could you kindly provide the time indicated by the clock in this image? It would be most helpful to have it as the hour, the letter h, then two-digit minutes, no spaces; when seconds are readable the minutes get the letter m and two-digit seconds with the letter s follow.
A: 9h48
